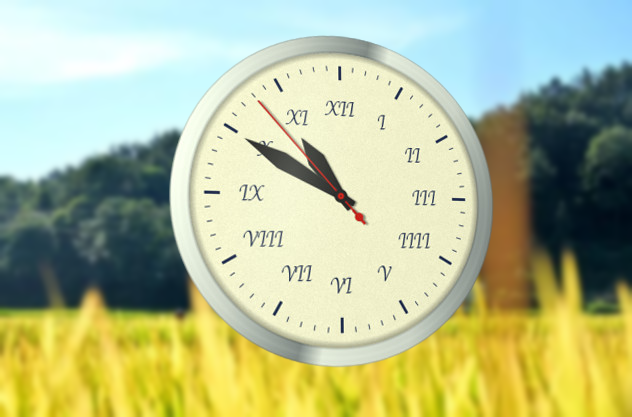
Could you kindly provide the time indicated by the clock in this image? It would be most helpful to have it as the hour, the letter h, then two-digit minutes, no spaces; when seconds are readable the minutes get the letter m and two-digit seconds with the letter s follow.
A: 10h49m53s
